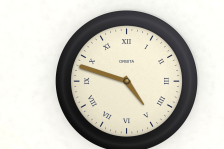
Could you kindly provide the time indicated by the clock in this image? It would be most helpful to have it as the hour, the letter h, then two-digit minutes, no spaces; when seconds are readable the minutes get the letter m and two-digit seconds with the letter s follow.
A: 4h48
